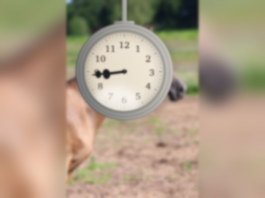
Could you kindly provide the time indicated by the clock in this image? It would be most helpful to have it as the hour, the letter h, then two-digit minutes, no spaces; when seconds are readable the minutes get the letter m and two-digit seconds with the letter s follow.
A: 8h44
